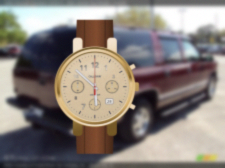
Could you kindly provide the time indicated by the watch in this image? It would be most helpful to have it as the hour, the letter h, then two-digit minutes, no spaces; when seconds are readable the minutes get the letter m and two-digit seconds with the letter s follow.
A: 5h52
